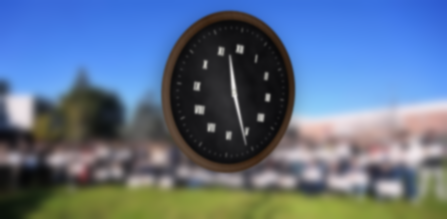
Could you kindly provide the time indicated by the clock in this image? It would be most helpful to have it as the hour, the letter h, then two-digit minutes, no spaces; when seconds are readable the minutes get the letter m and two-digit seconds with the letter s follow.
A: 11h26
